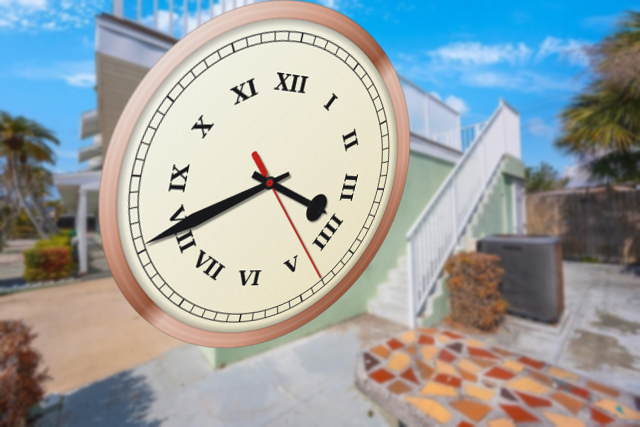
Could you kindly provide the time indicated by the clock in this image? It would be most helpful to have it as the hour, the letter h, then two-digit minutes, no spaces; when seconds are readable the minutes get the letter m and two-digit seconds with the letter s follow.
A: 3h40m23s
